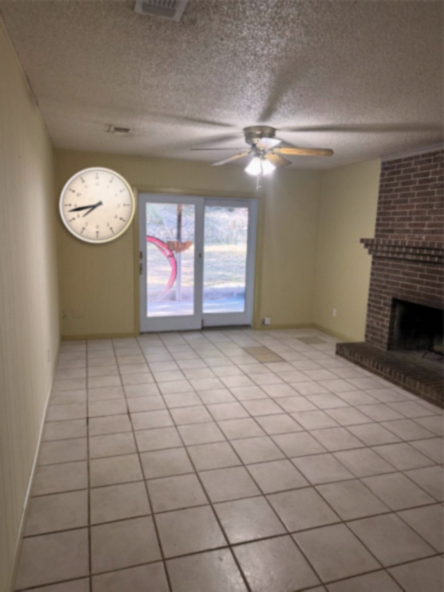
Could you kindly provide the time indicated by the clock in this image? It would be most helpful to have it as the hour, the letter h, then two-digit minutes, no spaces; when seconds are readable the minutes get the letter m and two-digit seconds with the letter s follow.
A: 7h43
